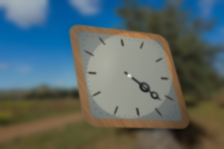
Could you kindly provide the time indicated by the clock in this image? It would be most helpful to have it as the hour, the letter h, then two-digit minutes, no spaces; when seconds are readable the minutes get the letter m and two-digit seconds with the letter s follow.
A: 4h22
